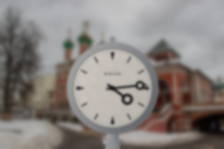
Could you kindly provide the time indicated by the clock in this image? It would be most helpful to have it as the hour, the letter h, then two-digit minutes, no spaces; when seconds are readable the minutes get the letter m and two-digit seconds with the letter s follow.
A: 4h14
